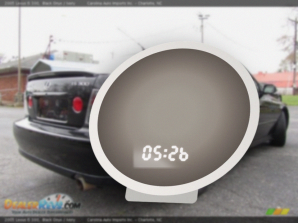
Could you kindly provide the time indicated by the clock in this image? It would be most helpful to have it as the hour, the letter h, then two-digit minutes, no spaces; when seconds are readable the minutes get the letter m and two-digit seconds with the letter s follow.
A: 5h26
